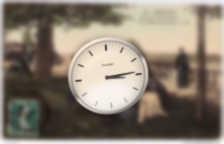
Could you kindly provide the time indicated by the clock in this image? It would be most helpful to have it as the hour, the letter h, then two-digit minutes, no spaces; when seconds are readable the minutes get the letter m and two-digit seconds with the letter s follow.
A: 3h14
